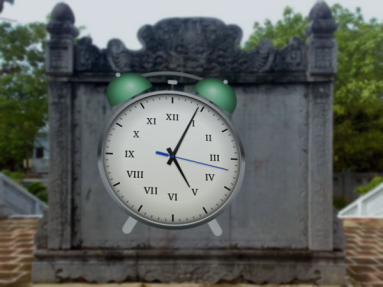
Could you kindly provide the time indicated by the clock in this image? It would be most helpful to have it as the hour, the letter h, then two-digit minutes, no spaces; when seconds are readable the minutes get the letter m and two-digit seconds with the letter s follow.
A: 5h04m17s
